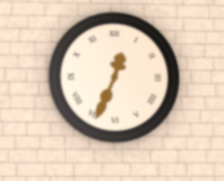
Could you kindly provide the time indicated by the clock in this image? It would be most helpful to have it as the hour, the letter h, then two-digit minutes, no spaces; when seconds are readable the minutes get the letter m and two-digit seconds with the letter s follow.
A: 12h34
